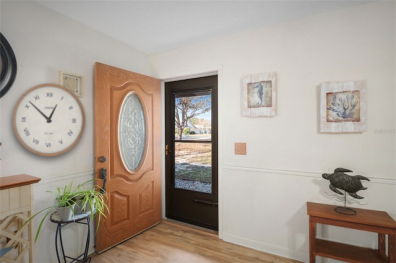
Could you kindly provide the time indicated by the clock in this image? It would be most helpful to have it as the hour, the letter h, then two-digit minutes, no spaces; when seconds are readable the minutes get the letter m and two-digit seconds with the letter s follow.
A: 12h52
